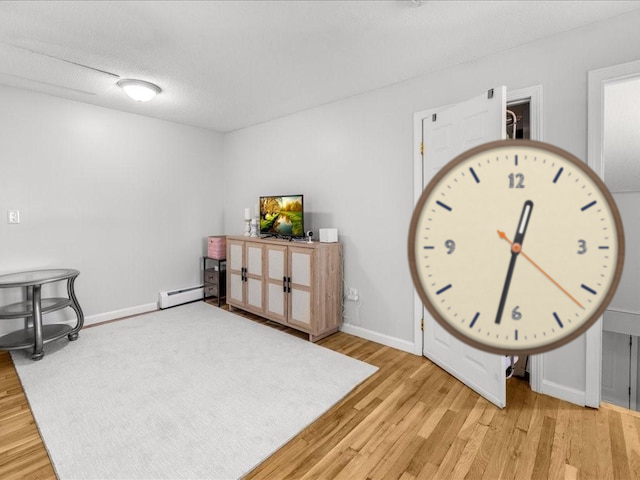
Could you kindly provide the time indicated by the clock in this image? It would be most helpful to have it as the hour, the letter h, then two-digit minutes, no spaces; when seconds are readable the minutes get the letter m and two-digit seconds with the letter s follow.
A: 12h32m22s
